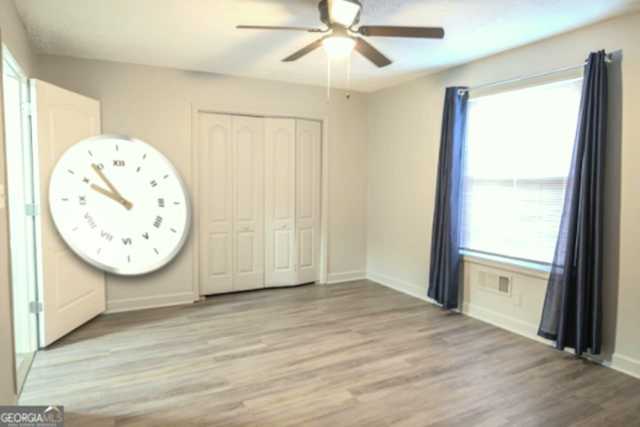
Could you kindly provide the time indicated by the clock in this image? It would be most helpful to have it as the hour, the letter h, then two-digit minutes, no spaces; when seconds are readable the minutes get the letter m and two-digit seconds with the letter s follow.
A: 9h54
